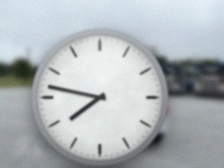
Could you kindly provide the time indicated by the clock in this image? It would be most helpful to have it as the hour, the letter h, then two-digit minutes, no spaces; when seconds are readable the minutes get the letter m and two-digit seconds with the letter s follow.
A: 7h47
